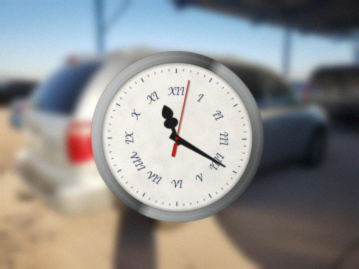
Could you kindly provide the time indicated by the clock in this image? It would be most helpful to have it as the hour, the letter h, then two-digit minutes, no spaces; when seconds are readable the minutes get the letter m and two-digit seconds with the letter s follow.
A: 11h20m02s
